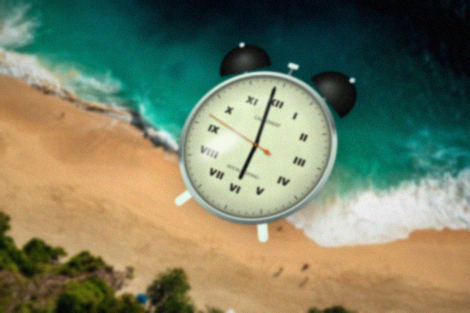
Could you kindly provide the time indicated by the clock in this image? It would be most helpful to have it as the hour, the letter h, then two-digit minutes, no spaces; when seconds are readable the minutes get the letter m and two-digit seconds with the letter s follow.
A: 5h58m47s
